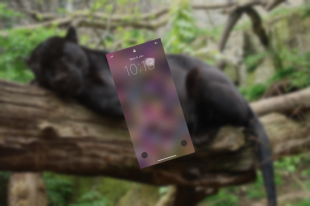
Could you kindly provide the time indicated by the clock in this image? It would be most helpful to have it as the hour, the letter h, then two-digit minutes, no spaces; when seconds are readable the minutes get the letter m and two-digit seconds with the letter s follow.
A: 10h13
